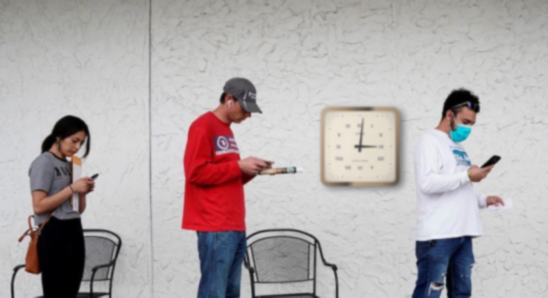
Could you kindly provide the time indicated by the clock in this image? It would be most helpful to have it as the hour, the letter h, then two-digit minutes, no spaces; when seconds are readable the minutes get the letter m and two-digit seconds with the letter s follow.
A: 3h01
